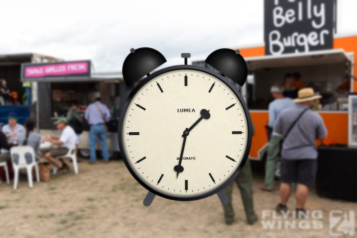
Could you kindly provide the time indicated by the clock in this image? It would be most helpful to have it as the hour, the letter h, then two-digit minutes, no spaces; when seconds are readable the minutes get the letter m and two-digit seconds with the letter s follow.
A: 1h32
